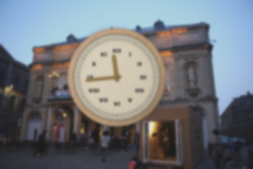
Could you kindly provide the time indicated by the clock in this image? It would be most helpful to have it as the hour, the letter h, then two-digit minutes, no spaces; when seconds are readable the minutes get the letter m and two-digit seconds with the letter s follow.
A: 11h44
